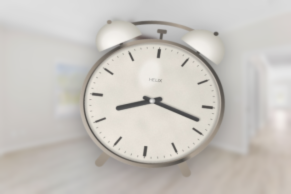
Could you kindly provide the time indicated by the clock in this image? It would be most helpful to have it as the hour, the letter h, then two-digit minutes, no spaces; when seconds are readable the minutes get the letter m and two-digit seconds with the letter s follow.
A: 8h18
